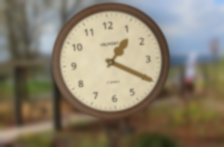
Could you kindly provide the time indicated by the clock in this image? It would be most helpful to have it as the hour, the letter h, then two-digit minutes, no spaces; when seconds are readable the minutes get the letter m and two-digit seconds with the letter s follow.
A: 1h20
